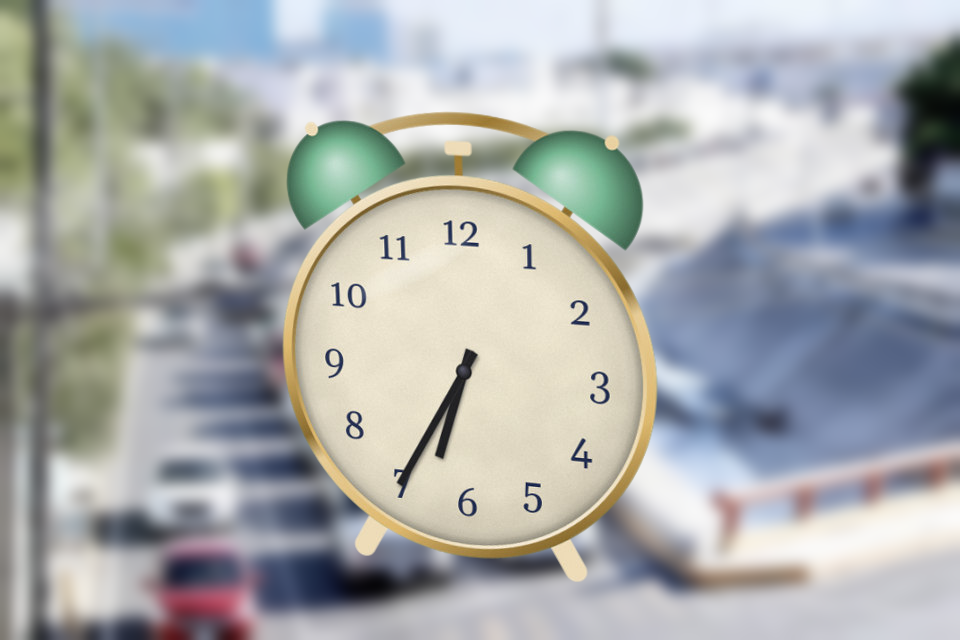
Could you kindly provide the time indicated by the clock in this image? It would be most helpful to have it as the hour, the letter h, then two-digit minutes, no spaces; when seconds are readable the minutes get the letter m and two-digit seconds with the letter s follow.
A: 6h35
